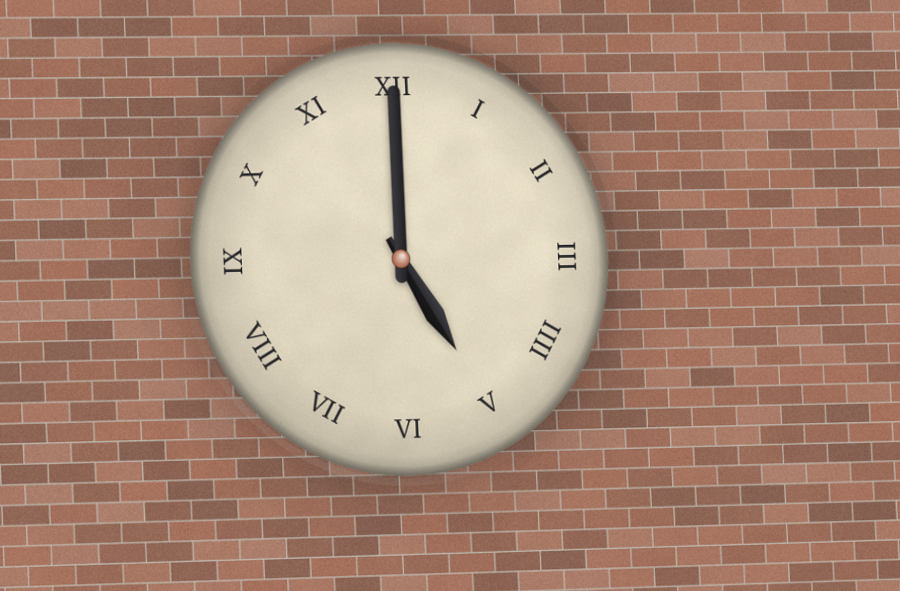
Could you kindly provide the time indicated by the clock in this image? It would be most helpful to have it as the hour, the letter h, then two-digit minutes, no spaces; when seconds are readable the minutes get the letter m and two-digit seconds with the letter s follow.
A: 5h00
